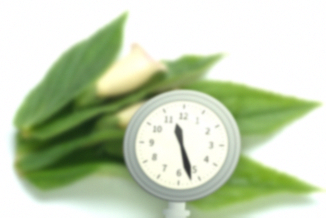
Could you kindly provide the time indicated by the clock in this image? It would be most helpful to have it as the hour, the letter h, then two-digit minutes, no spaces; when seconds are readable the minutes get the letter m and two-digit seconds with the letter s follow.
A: 11h27
